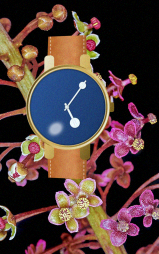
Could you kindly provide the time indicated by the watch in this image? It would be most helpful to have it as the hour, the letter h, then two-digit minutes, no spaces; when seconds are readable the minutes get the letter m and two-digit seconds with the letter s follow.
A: 5h06
